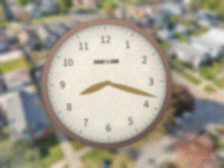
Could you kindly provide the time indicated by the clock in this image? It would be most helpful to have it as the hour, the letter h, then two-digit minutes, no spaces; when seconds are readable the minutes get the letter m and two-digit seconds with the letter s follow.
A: 8h18
